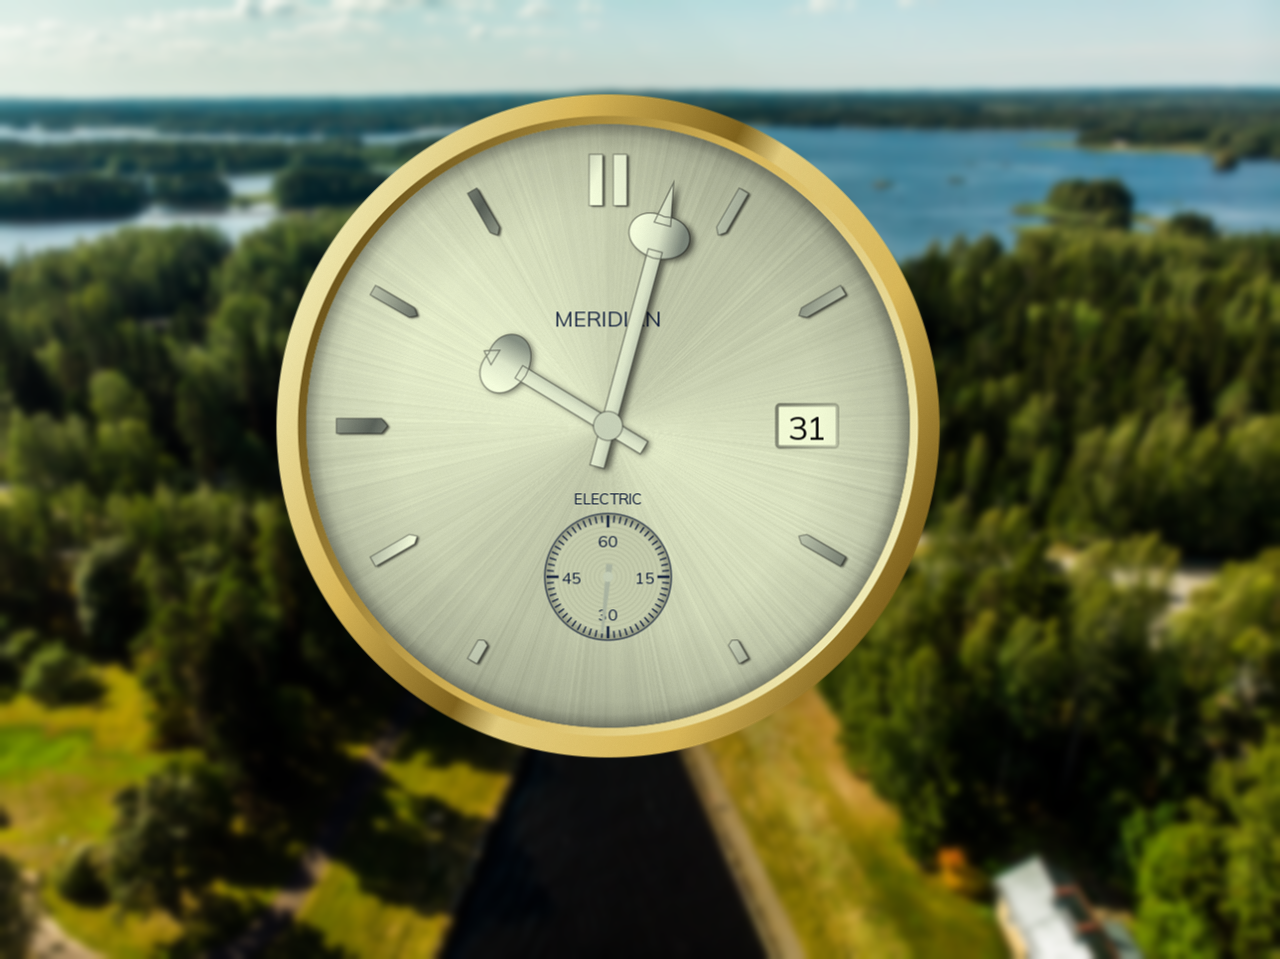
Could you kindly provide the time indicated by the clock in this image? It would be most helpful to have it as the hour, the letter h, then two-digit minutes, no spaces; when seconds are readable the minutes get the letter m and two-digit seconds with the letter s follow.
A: 10h02m31s
